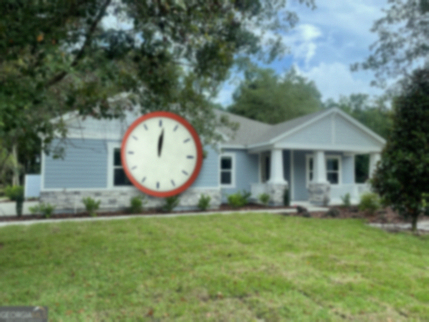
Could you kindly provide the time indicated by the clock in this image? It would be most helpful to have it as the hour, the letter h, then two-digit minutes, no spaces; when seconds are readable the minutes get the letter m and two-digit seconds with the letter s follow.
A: 12h01
